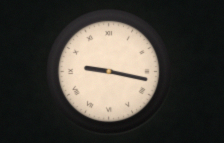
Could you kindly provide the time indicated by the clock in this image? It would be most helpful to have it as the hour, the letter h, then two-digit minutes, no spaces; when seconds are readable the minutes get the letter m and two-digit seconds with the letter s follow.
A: 9h17
